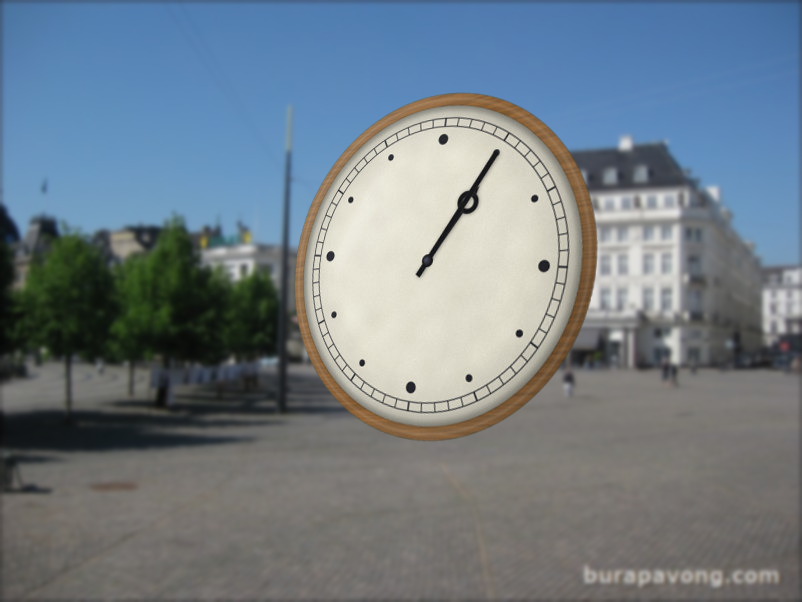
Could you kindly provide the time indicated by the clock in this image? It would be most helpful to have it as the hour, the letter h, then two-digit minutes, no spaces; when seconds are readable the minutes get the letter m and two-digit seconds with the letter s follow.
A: 1h05
